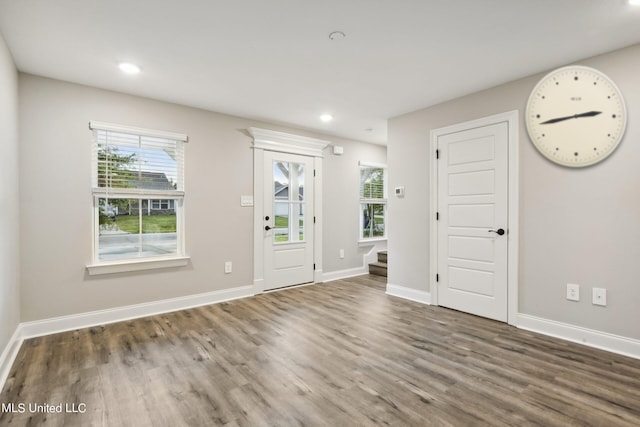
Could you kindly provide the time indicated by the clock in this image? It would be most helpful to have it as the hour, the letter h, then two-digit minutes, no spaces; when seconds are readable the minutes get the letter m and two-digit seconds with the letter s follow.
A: 2h43
